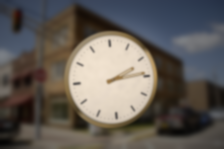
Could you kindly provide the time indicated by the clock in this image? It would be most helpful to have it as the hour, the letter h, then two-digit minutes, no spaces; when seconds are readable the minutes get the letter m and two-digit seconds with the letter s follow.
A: 2h14
